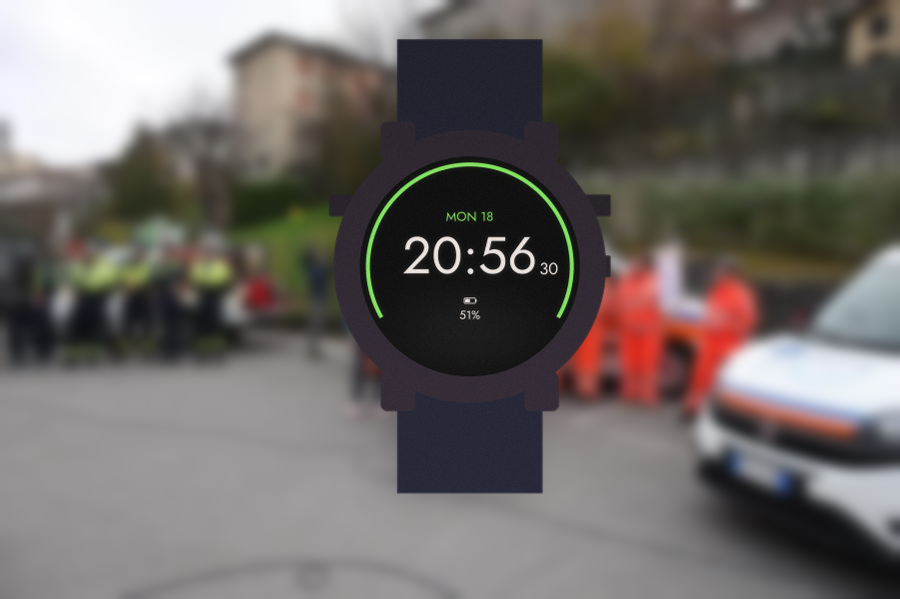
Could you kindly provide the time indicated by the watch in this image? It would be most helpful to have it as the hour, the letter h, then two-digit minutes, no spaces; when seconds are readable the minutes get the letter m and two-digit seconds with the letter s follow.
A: 20h56m30s
